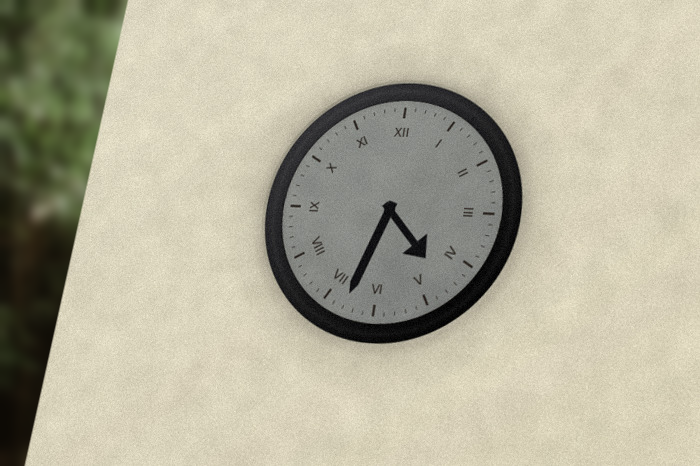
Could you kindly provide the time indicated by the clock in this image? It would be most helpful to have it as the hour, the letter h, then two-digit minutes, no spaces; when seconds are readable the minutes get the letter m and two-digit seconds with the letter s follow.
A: 4h33
